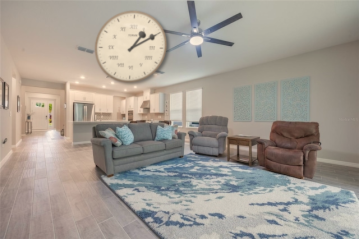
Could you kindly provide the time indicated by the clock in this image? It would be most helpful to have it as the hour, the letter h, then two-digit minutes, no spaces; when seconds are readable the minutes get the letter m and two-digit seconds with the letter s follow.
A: 1h10
